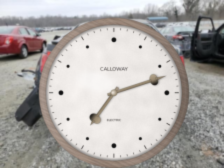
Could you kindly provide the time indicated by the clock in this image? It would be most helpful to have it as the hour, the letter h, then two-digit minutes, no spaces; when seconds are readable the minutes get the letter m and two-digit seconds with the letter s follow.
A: 7h12
